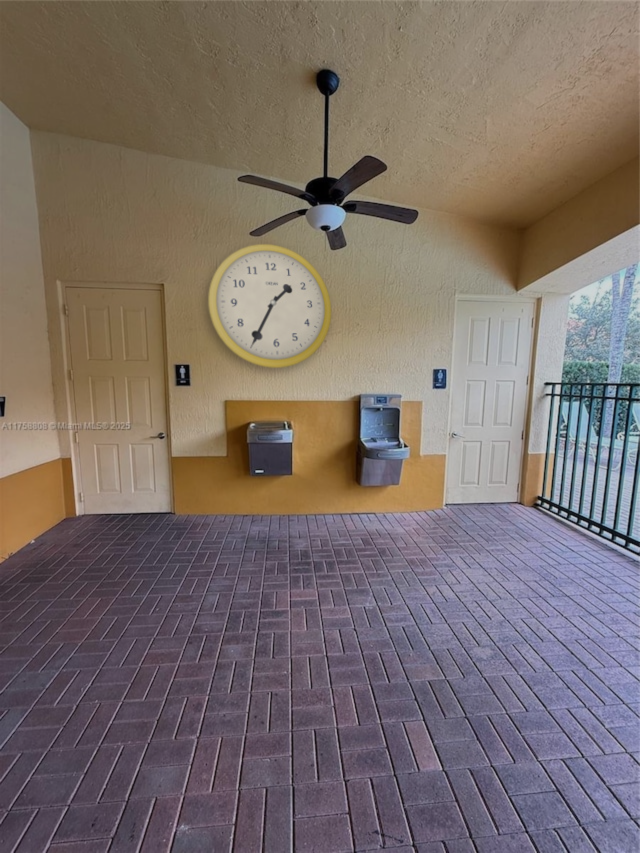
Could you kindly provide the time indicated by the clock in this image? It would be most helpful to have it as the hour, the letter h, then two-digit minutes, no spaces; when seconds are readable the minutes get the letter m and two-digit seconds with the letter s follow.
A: 1h35
